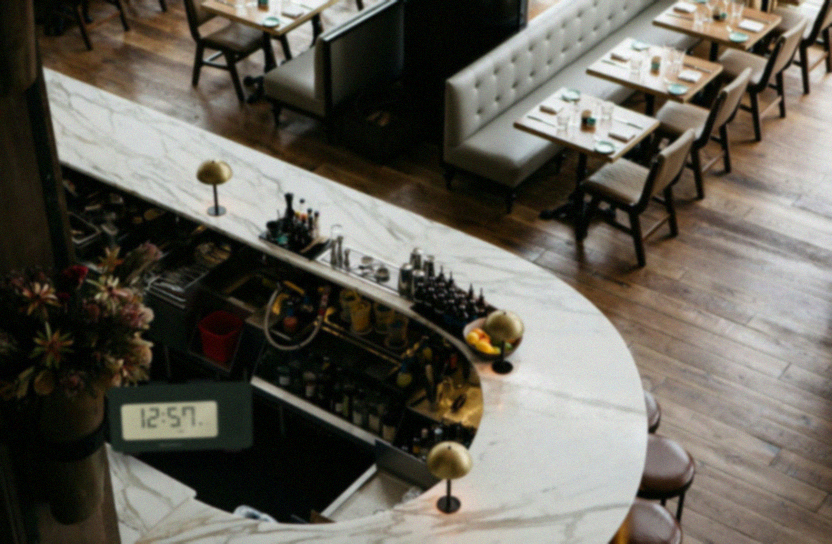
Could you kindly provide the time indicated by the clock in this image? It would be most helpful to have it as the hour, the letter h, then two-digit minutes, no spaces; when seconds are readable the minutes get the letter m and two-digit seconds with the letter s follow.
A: 12h57
